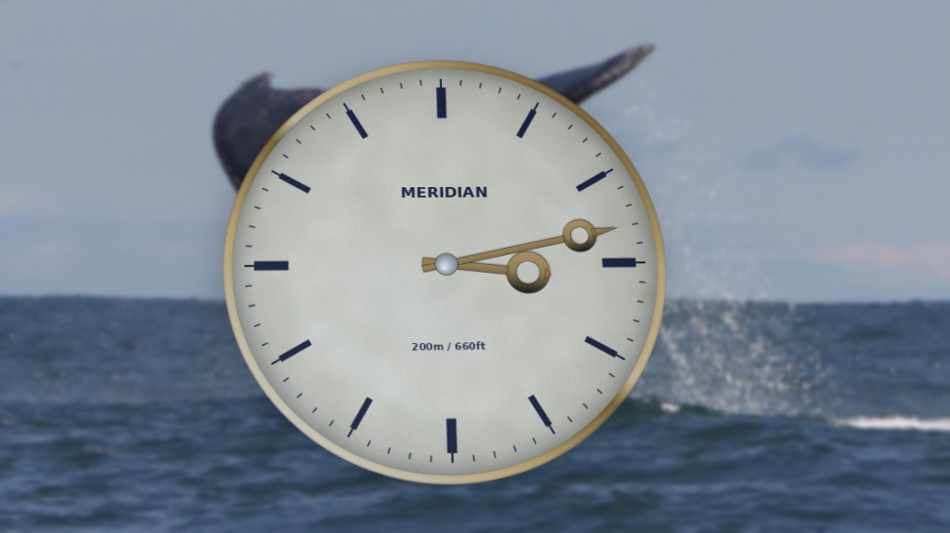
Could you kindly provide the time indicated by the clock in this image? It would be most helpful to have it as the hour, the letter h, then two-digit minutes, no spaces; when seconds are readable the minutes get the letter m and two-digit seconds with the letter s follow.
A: 3h13
